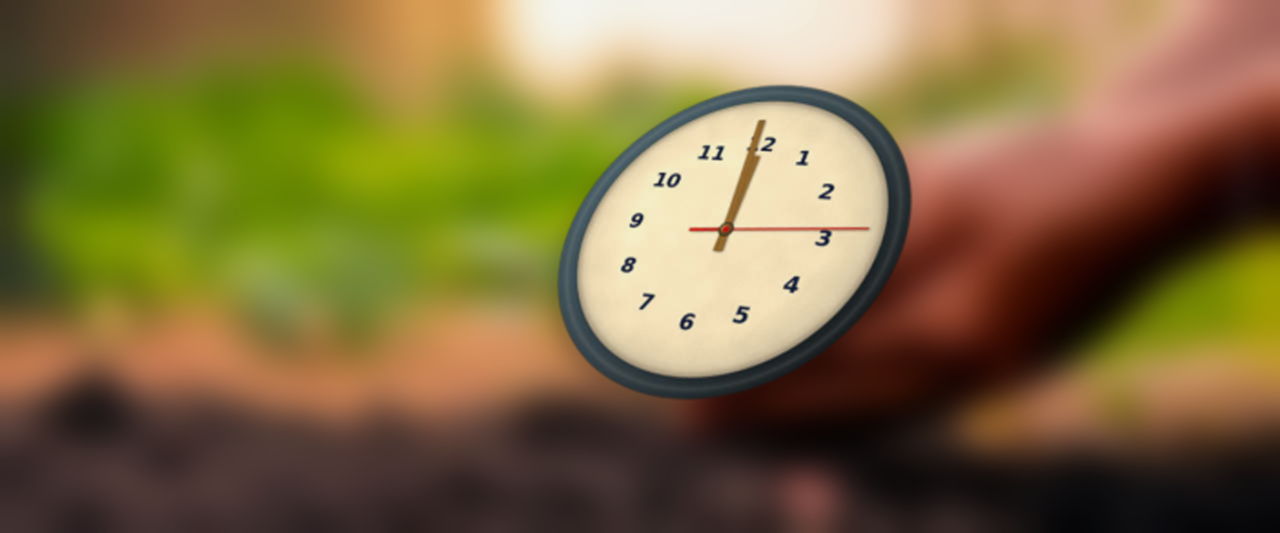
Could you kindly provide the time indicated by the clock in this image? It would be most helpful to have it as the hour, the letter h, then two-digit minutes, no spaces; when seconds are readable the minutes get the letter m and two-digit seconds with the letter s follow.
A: 11h59m14s
